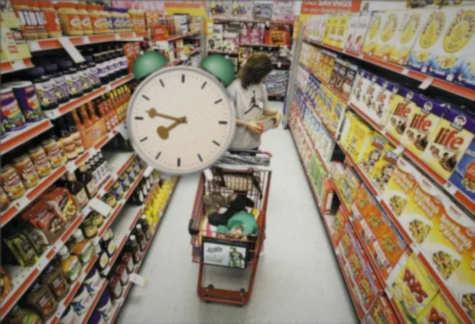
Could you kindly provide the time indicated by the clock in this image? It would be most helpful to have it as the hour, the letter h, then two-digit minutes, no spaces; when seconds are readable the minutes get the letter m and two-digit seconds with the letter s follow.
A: 7h47
